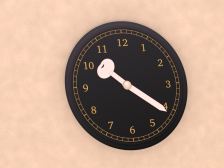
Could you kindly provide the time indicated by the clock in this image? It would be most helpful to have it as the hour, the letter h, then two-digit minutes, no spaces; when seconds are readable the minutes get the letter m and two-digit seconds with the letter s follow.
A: 10h21
